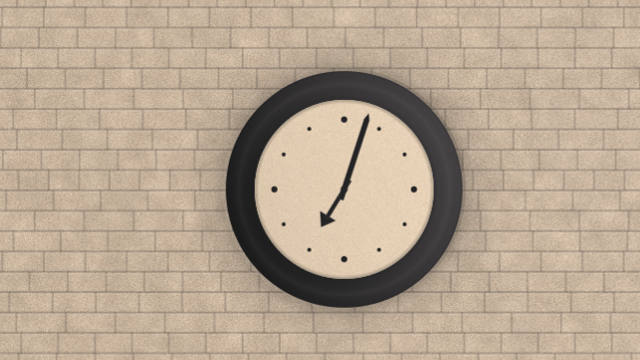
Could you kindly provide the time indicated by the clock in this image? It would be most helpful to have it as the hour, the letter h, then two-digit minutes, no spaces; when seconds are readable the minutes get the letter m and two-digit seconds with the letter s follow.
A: 7h03
